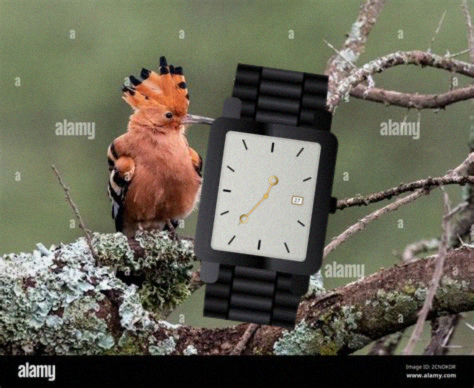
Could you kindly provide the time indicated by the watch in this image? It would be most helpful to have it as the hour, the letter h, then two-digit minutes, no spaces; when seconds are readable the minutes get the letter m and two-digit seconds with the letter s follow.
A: 12h36
